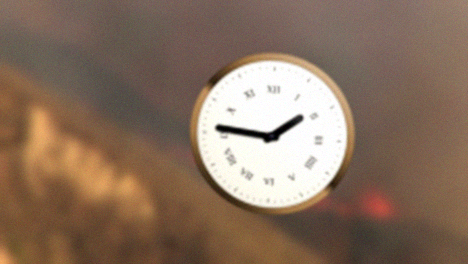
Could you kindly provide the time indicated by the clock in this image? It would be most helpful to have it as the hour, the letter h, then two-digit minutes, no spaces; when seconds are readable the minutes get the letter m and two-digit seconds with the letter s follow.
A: 1h46
